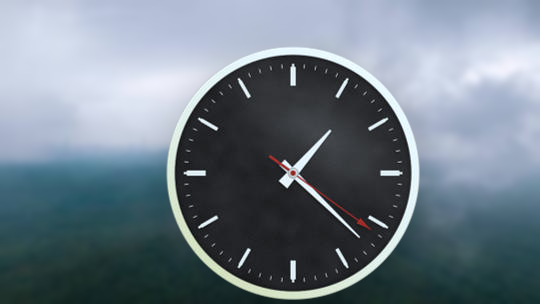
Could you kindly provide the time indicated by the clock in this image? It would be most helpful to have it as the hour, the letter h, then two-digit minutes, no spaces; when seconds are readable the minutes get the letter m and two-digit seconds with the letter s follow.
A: 1h22m21s
